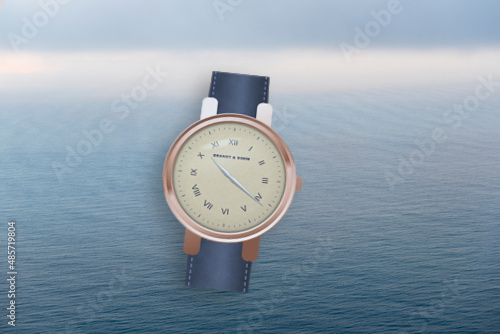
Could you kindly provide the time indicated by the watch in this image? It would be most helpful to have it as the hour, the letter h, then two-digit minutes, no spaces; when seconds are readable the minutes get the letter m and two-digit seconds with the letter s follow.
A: 10h21
